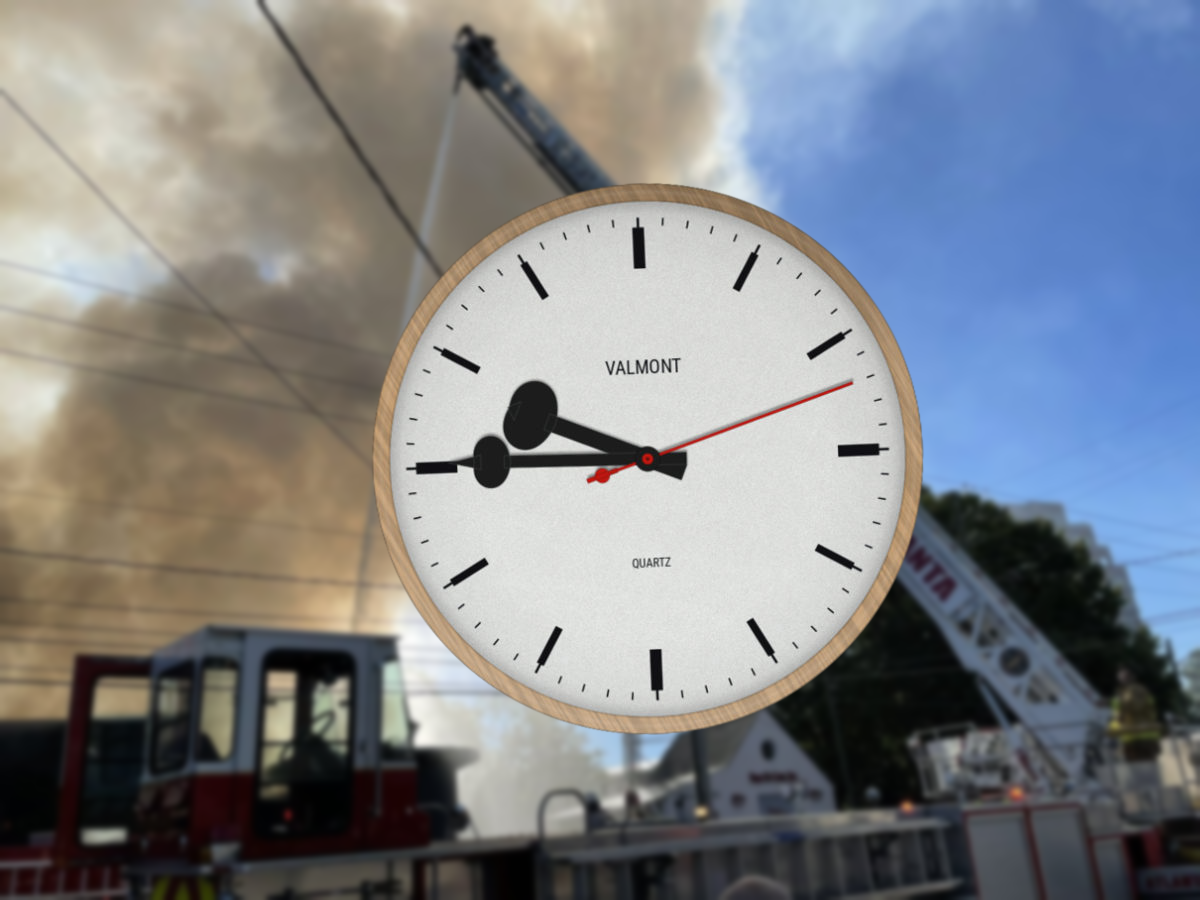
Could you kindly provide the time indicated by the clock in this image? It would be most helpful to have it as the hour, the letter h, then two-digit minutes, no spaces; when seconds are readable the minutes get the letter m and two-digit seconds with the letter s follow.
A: 9h45m12s
